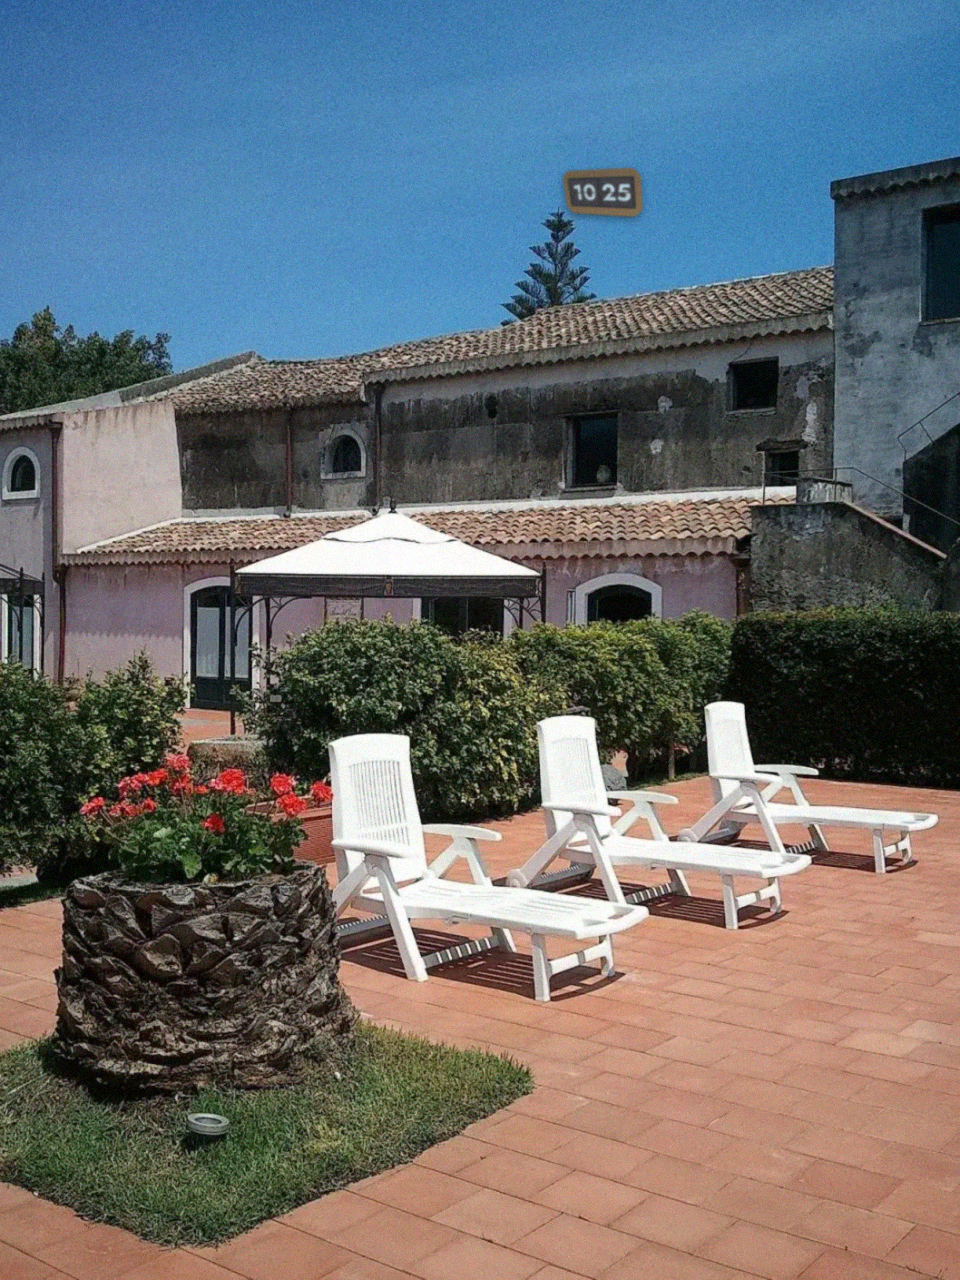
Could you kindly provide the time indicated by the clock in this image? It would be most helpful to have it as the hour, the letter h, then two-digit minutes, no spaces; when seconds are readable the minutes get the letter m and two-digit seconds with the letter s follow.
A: 10h25
